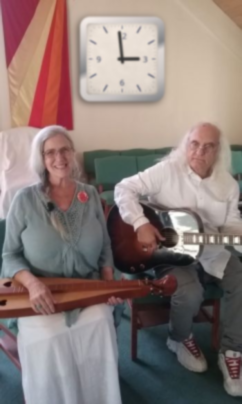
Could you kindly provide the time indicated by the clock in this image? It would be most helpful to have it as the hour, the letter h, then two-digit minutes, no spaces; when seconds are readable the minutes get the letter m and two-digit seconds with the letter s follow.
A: 2h59
